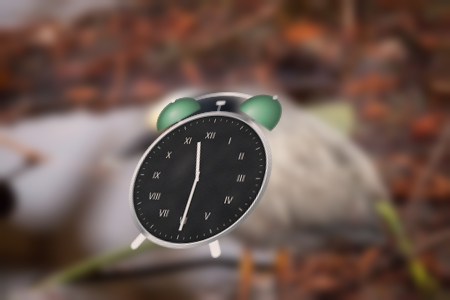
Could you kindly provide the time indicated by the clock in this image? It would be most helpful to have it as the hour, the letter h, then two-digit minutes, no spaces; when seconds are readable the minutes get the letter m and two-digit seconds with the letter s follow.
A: 11h30
